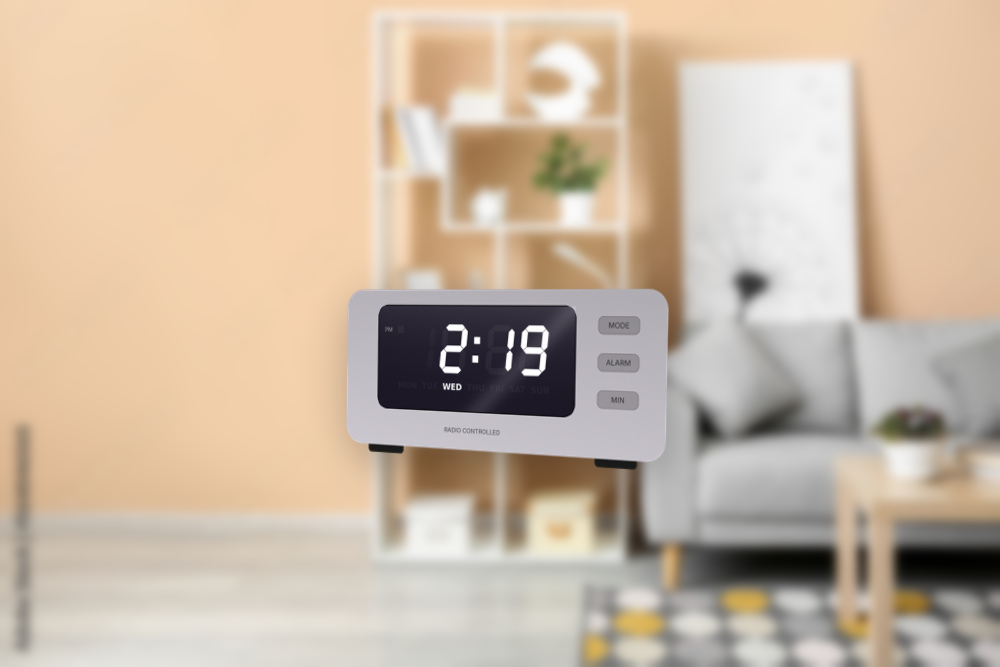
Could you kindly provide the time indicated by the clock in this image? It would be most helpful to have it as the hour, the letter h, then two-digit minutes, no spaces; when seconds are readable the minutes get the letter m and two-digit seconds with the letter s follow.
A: 2h19
